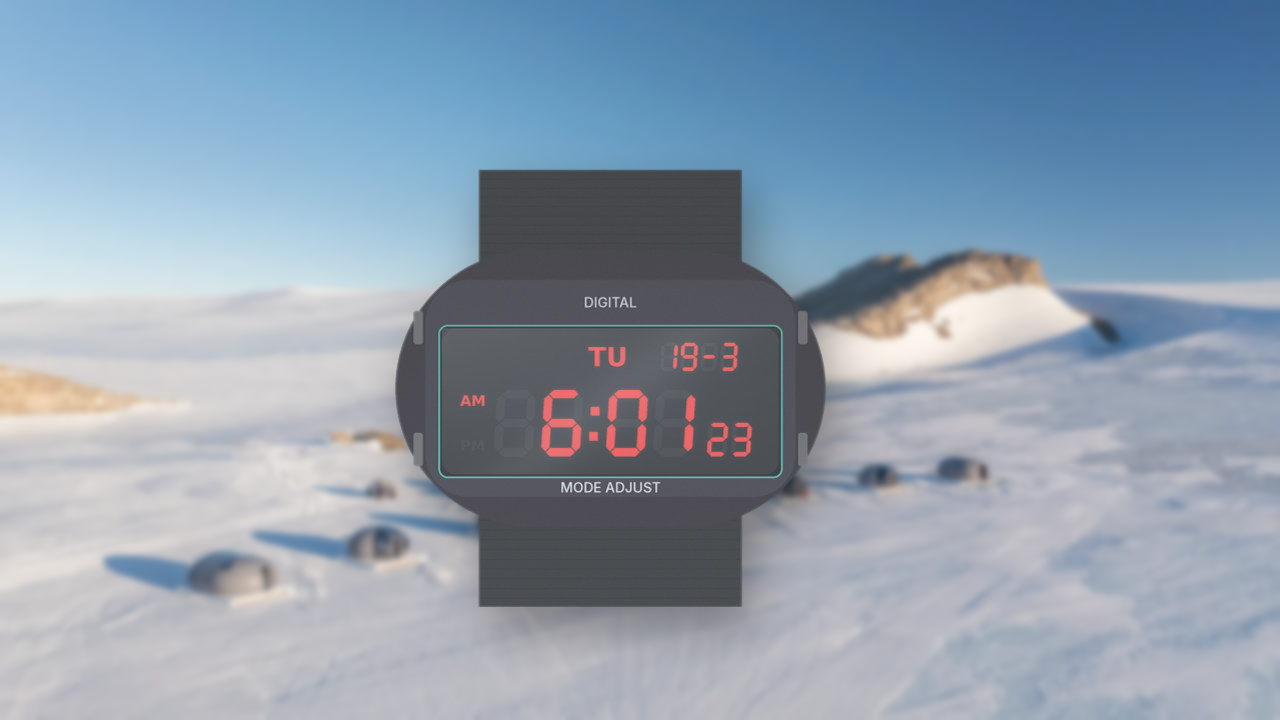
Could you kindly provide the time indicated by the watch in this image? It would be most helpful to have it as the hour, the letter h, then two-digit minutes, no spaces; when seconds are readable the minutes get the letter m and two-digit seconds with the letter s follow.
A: 6h01m23s
